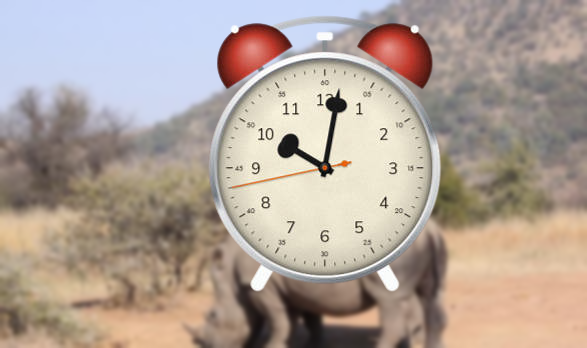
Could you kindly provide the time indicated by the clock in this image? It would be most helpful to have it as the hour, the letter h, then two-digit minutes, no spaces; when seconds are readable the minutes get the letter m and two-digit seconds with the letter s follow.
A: 10h01m43s
